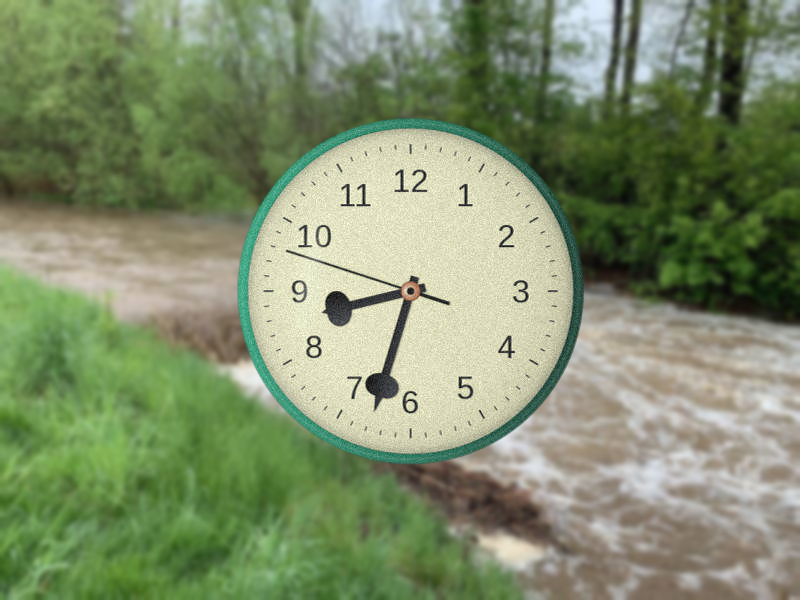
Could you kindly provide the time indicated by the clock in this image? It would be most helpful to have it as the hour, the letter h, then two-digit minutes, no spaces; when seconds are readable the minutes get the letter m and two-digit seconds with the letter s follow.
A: 8h32m48s
